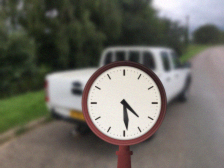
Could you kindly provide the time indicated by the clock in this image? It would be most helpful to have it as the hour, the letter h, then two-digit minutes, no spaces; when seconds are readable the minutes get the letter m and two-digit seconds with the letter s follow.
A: 4h29
